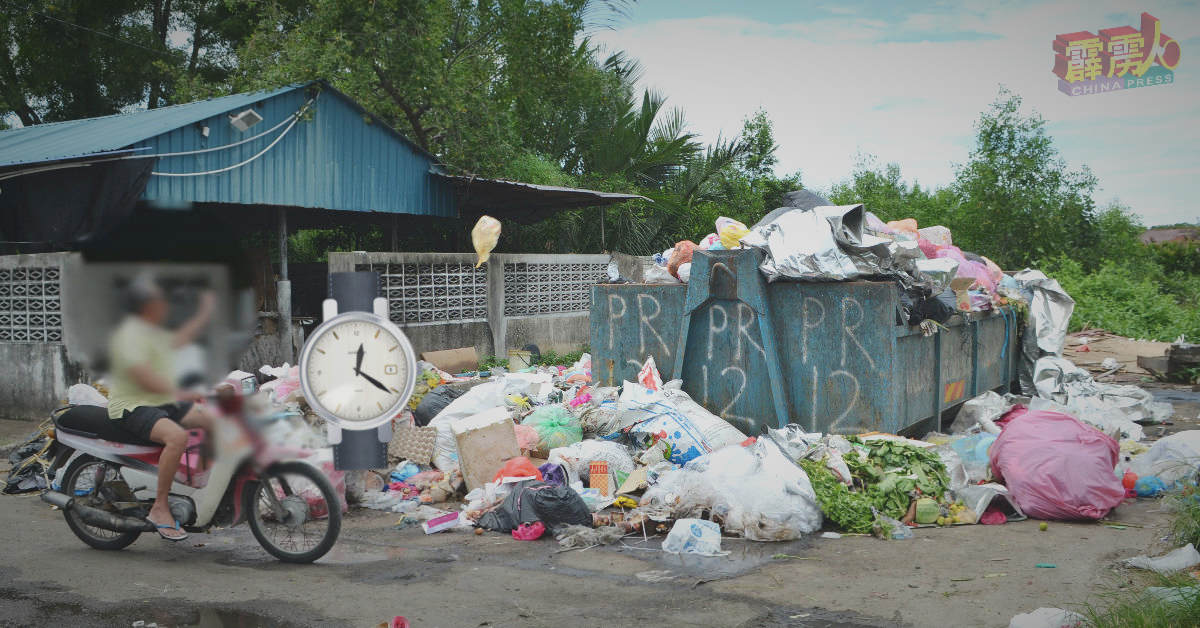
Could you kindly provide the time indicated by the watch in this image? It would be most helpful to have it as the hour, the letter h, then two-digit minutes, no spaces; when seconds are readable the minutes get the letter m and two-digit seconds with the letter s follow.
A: 12h21
